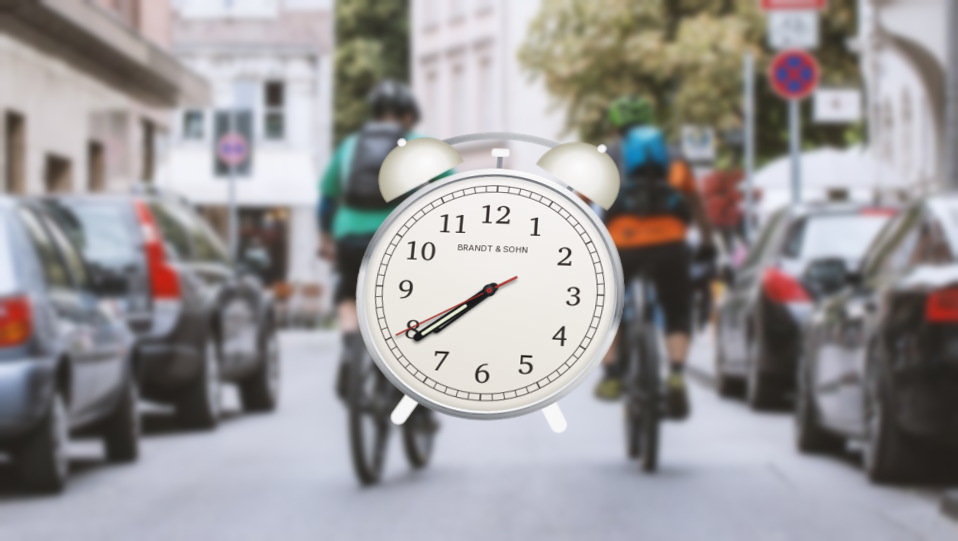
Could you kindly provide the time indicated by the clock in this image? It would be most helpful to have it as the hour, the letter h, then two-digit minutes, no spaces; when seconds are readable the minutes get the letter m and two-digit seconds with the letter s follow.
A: 7h38m40s
